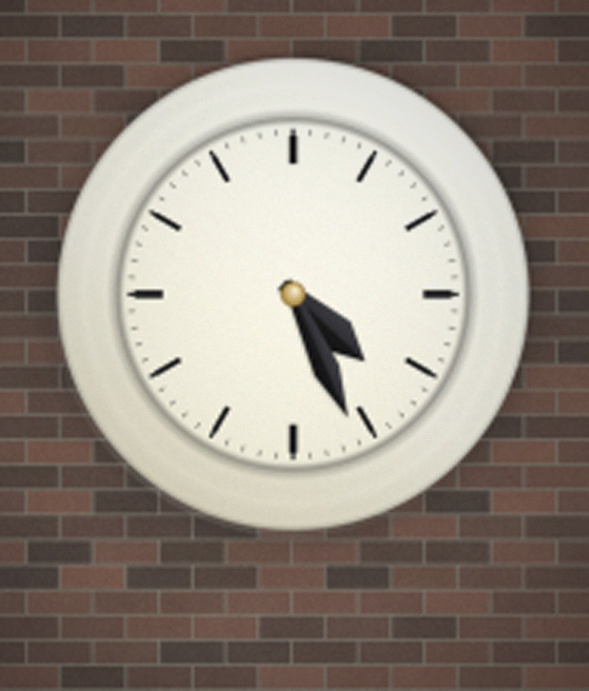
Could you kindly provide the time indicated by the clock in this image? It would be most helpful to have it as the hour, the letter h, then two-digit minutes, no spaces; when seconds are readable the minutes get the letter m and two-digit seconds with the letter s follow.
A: 4h26
